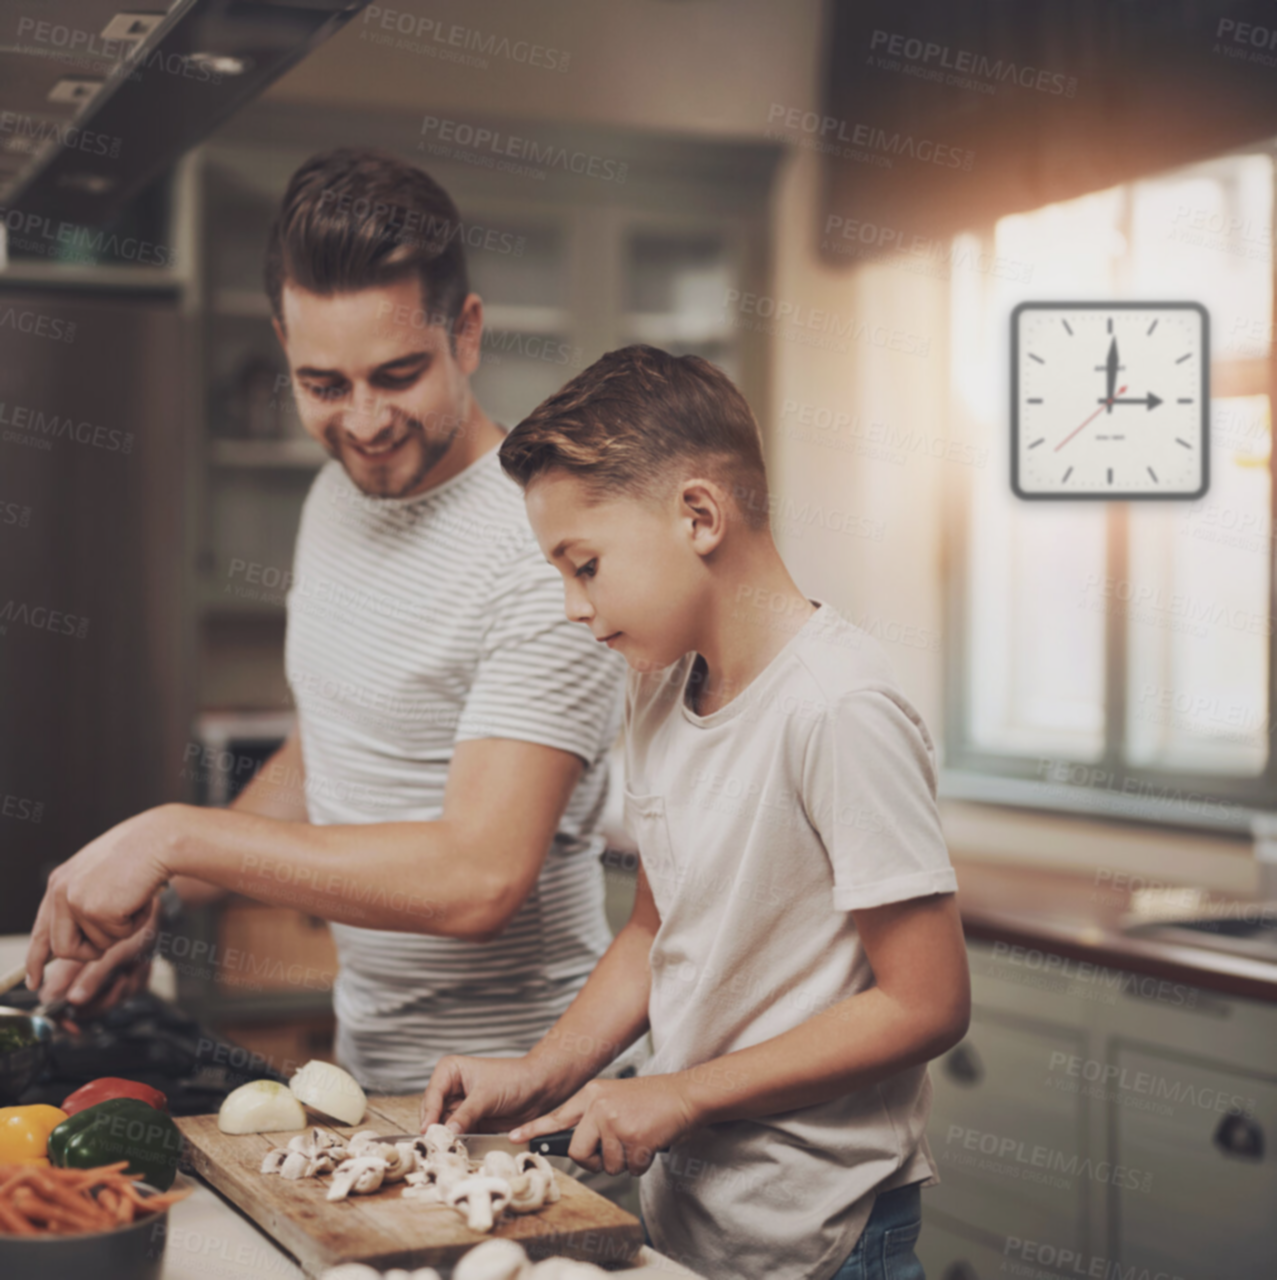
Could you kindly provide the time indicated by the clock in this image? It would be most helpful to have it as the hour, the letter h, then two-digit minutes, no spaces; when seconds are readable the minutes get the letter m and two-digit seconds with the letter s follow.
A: 3h00m38s
